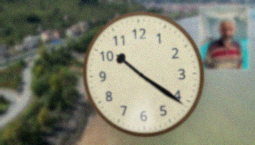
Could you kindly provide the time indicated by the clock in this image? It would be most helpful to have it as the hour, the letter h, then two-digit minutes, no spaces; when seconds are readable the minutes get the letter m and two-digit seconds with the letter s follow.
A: 10h21
